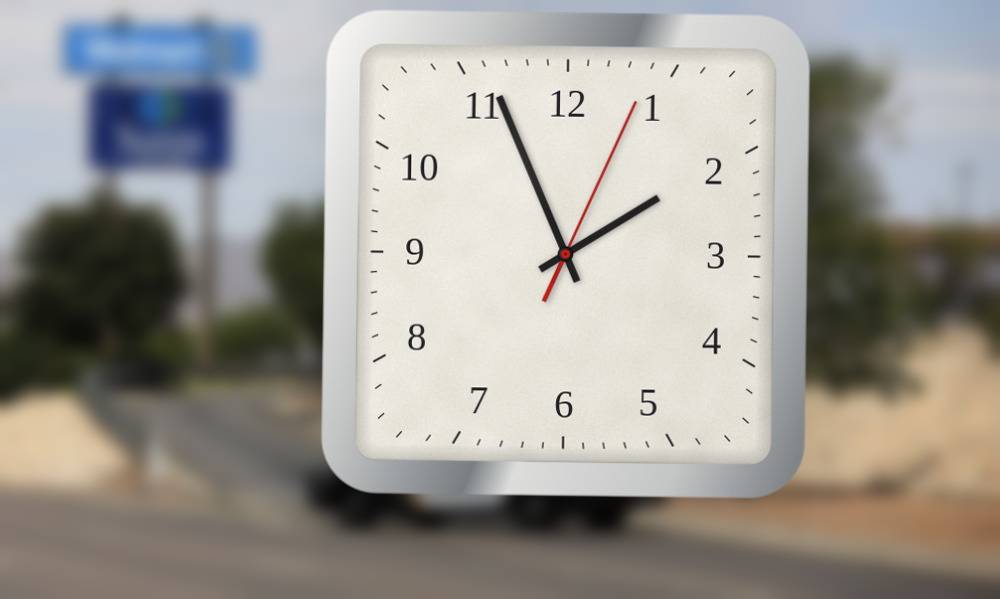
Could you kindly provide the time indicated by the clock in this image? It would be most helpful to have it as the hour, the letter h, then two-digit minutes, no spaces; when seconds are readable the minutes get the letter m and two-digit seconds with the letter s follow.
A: 1h56m04s
